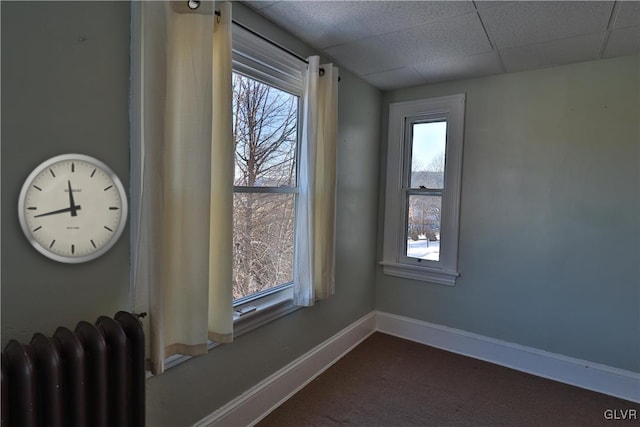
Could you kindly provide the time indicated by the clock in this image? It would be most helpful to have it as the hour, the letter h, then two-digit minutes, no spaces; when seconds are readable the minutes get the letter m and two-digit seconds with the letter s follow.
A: 11h43
